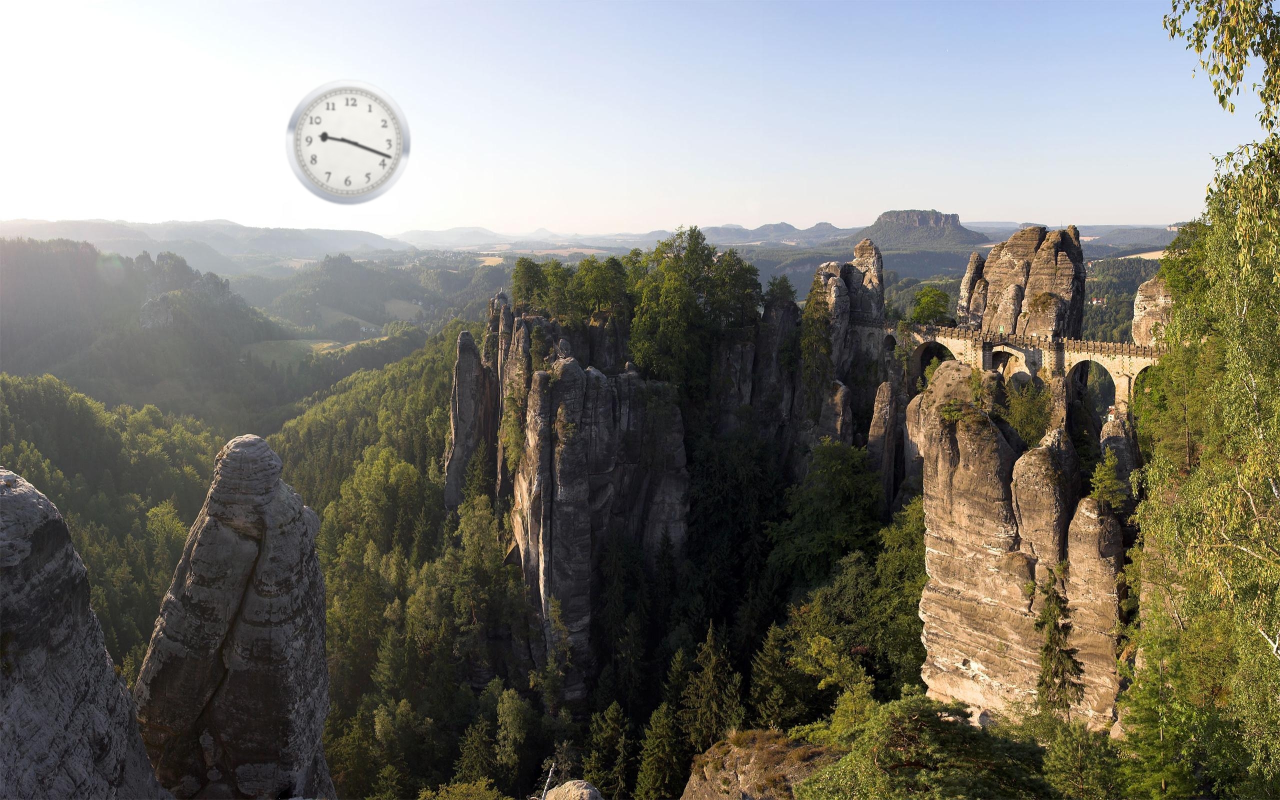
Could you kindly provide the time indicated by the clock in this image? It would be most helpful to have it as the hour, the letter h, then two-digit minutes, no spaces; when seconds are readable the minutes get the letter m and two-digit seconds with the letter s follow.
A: 9h18
